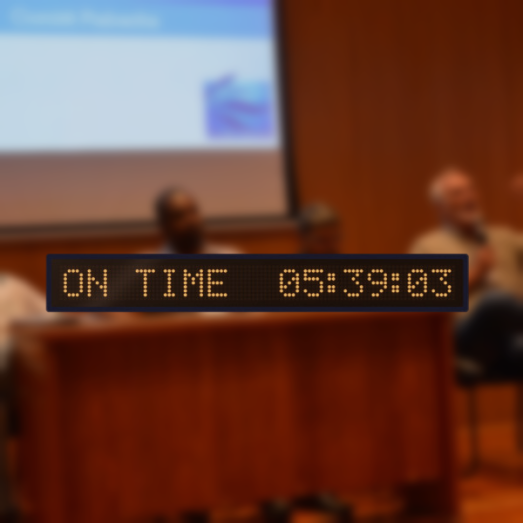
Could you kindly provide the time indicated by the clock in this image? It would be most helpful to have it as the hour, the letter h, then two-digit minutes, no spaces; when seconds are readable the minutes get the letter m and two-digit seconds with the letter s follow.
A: 5h39m03s
